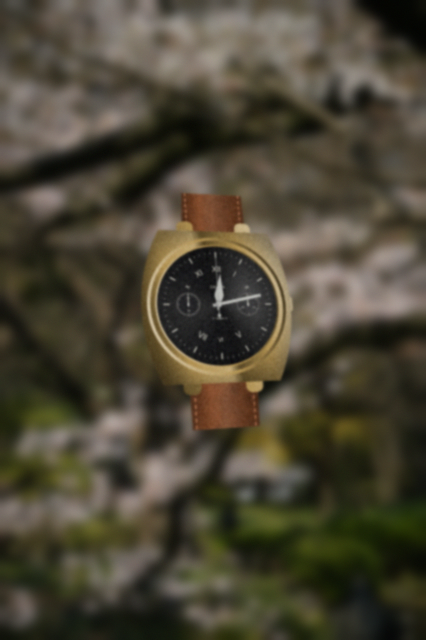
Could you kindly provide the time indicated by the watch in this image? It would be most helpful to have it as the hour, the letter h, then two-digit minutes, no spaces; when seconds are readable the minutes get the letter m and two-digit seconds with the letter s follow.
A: 12h13
